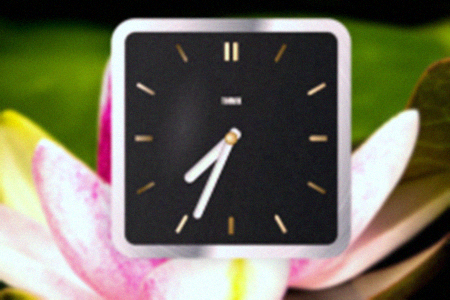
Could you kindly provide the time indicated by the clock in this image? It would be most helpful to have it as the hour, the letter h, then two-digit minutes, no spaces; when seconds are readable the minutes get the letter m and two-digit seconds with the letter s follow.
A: 7h34
